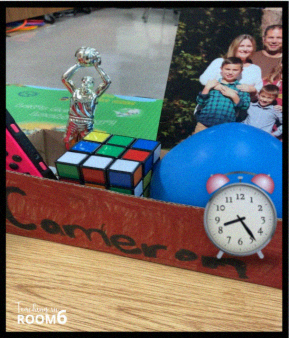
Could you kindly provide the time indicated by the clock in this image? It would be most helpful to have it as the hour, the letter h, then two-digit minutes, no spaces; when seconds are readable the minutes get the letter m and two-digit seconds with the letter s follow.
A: 8h24
